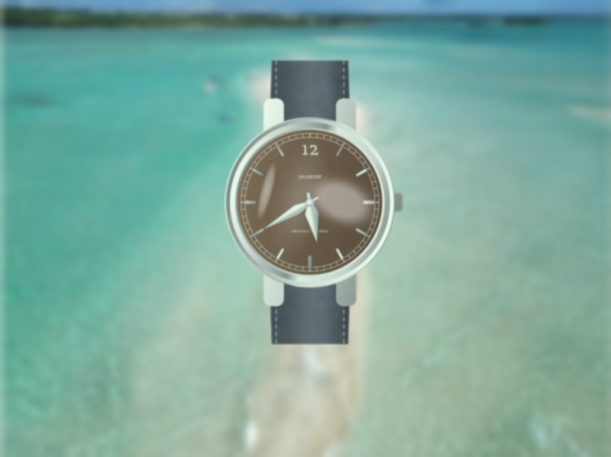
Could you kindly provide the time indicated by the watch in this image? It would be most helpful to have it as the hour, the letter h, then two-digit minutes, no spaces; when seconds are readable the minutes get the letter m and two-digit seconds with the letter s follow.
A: 5h40
